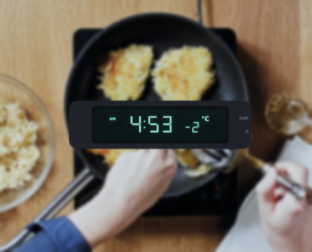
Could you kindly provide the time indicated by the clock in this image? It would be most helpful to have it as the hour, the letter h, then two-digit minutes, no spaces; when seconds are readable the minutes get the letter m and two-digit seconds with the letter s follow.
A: 4h53
